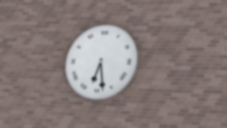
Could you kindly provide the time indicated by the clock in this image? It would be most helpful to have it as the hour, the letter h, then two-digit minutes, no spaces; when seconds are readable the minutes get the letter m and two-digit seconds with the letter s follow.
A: 6h28
